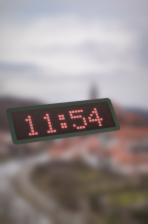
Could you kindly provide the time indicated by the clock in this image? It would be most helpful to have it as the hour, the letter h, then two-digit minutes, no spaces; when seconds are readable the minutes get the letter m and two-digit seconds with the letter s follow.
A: 11h54
